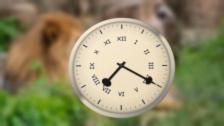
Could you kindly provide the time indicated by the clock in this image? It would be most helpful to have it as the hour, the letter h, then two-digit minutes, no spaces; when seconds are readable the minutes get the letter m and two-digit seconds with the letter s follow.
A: 7h20
